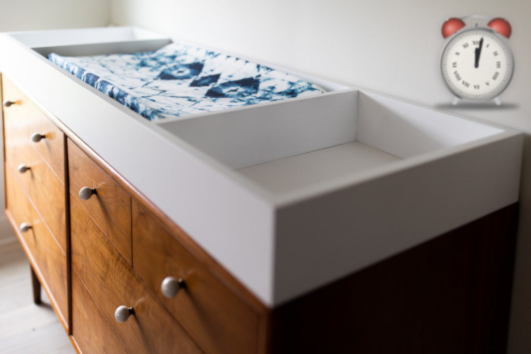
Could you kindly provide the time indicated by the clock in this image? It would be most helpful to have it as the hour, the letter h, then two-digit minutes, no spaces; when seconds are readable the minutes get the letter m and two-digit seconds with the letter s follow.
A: 12h02
